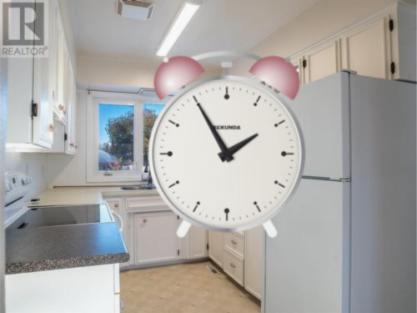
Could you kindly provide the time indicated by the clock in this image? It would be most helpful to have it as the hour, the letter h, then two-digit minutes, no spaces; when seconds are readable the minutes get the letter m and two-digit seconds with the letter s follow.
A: 1h55
